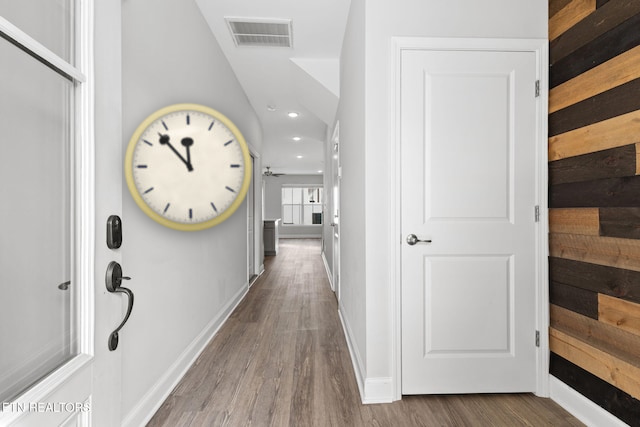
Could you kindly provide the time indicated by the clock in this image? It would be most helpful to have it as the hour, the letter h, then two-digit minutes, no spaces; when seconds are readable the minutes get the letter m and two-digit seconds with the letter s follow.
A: 11h53
